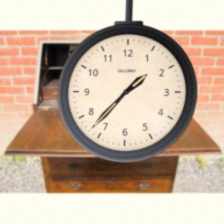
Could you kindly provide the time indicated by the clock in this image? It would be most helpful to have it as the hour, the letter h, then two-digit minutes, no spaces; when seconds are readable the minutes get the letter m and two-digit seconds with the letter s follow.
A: 1h37
